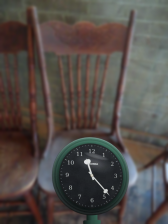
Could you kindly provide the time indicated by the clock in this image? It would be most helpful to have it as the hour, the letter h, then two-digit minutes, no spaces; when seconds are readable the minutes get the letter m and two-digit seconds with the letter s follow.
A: 11h23
